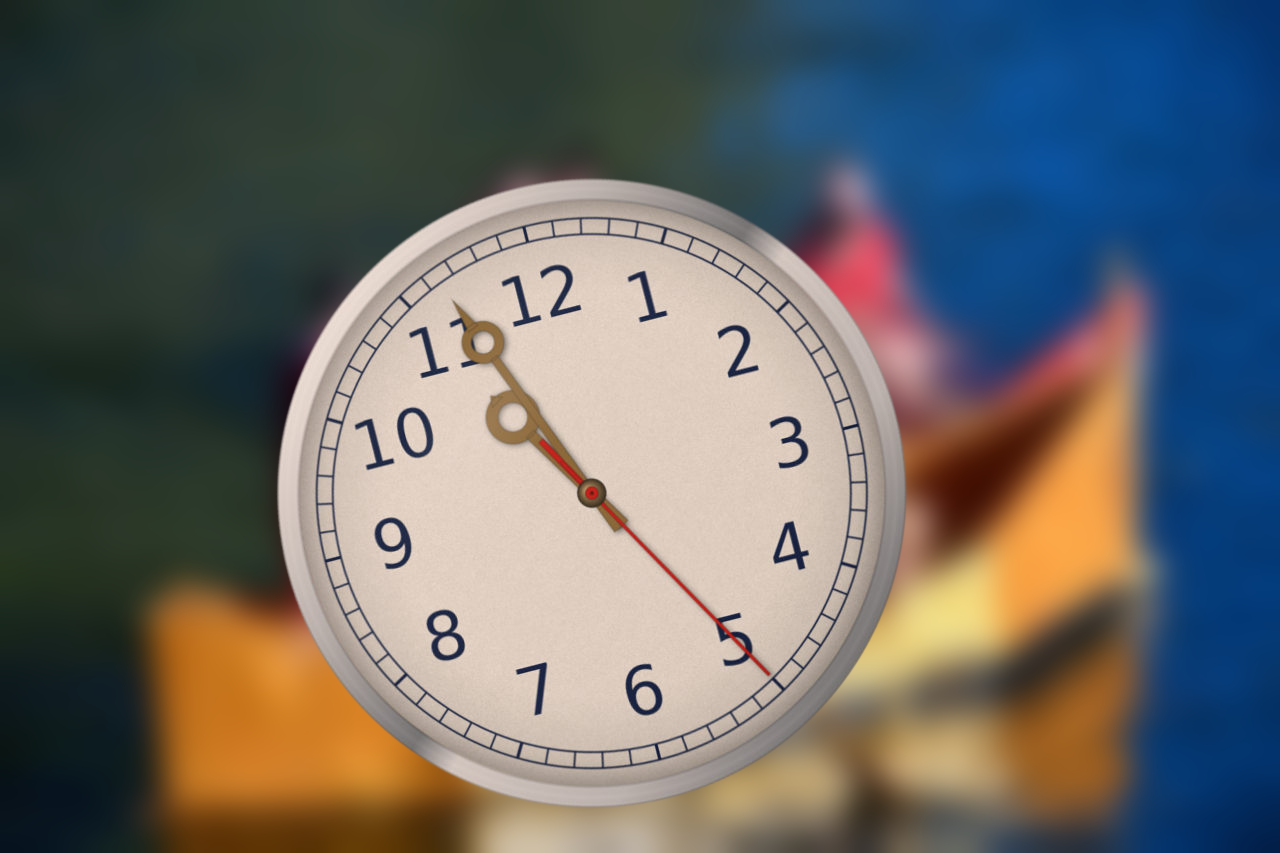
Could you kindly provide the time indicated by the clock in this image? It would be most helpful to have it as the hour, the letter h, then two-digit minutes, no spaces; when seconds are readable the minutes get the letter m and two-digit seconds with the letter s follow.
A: 10h56m25s
